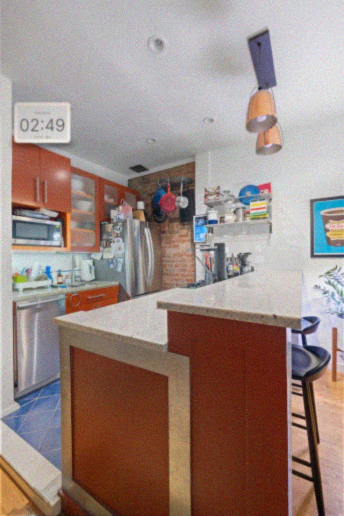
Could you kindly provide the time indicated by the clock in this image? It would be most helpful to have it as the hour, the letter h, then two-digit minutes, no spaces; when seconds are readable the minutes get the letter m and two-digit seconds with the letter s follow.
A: 2h49
